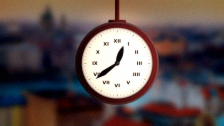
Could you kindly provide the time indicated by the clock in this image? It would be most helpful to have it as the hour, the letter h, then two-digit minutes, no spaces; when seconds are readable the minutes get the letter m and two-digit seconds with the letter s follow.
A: 12h39
